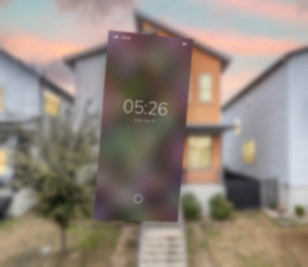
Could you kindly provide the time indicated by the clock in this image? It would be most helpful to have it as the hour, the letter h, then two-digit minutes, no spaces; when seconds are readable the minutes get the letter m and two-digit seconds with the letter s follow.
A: 5h26
